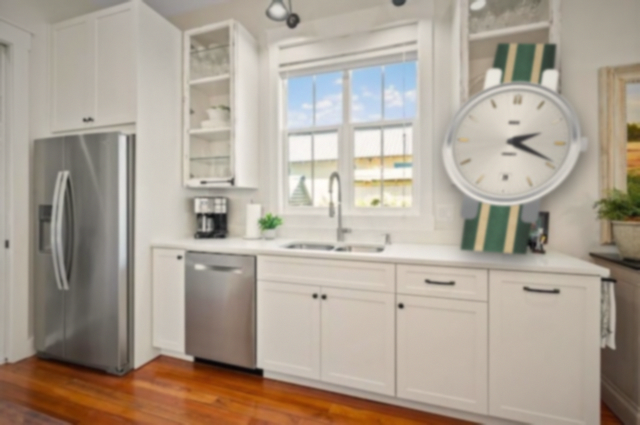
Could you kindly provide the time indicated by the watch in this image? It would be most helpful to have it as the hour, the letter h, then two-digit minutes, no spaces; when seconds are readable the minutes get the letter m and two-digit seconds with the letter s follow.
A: 2h19
